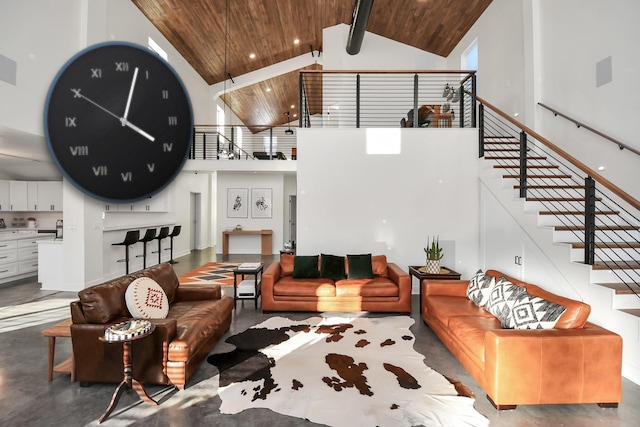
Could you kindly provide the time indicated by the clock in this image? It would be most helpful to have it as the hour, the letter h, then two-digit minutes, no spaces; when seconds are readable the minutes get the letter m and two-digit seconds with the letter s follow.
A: 4h02m50s
